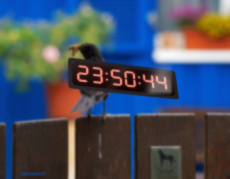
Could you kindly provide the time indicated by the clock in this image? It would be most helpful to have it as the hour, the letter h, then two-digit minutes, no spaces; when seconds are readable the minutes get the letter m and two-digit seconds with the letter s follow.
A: 23h50m44s
